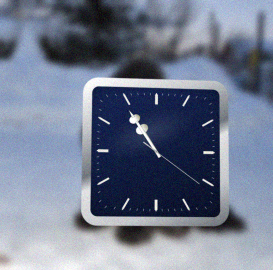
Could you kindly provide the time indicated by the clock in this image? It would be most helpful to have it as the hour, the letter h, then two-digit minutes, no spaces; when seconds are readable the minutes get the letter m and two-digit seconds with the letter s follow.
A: 10h54m21s
